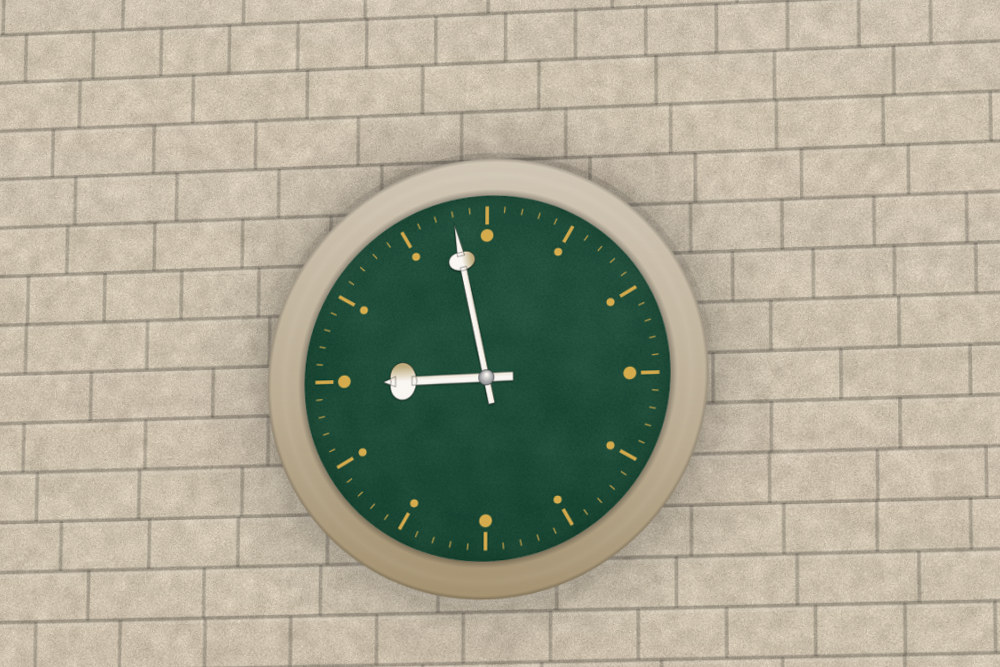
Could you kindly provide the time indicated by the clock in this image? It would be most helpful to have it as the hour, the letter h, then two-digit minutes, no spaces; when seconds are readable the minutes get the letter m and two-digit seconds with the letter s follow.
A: 8h58
